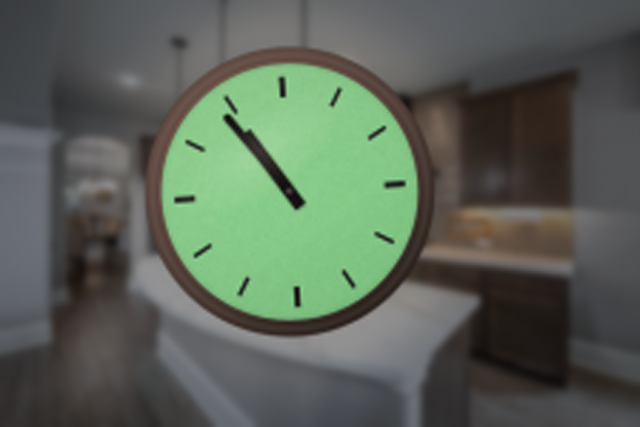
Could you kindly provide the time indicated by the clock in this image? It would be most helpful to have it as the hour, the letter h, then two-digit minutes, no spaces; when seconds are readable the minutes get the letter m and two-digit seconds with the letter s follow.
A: 10h54
